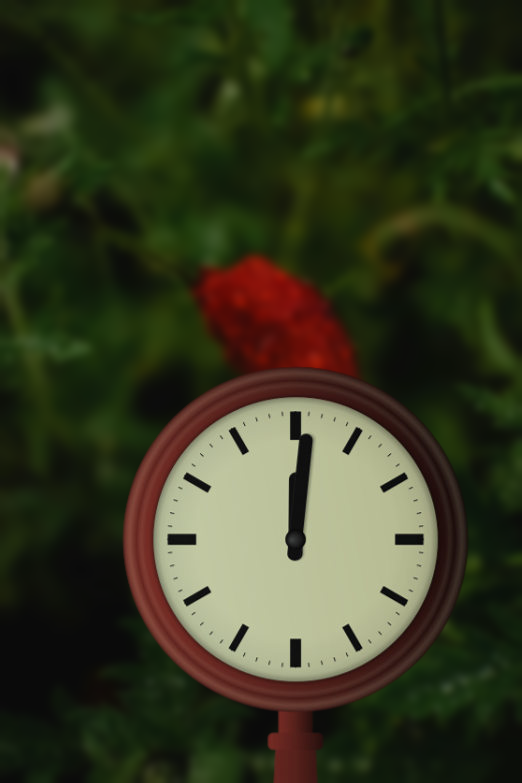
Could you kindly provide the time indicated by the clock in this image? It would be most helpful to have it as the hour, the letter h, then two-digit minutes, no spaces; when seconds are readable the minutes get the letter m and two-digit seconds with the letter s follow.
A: 12h01
